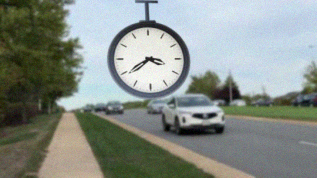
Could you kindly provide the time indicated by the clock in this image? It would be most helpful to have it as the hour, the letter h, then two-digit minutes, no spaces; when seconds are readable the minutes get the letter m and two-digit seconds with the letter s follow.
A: 3h39
